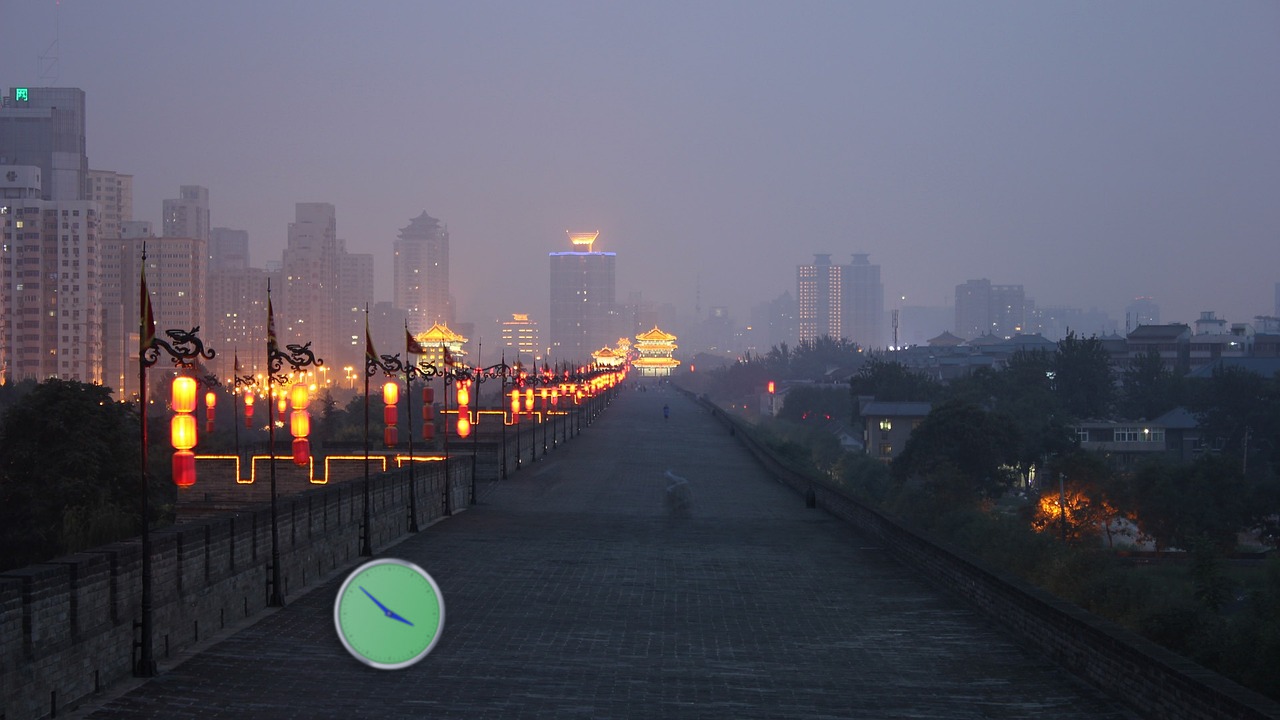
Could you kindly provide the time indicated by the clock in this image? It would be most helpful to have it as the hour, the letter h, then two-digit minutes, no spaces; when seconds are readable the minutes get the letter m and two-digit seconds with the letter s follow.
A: 3h52
